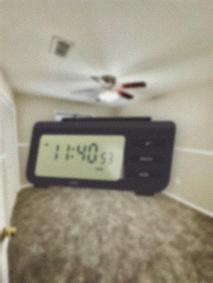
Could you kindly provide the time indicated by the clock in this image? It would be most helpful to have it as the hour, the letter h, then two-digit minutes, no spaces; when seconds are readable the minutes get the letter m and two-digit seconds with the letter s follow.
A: 11h40
